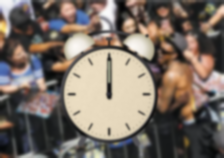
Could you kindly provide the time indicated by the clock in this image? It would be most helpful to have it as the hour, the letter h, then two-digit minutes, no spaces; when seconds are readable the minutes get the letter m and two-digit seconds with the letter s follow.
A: 12h00
